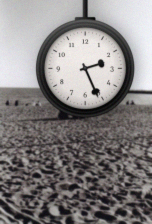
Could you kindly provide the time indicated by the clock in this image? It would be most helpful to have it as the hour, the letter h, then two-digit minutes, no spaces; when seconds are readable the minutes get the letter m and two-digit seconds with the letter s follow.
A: 2h26
